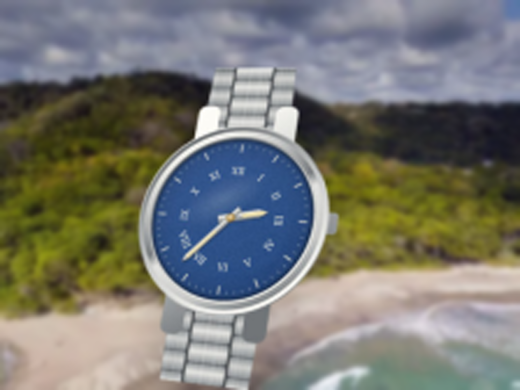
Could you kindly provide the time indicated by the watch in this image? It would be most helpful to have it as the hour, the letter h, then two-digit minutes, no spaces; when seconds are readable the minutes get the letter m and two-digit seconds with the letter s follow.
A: 2h37
